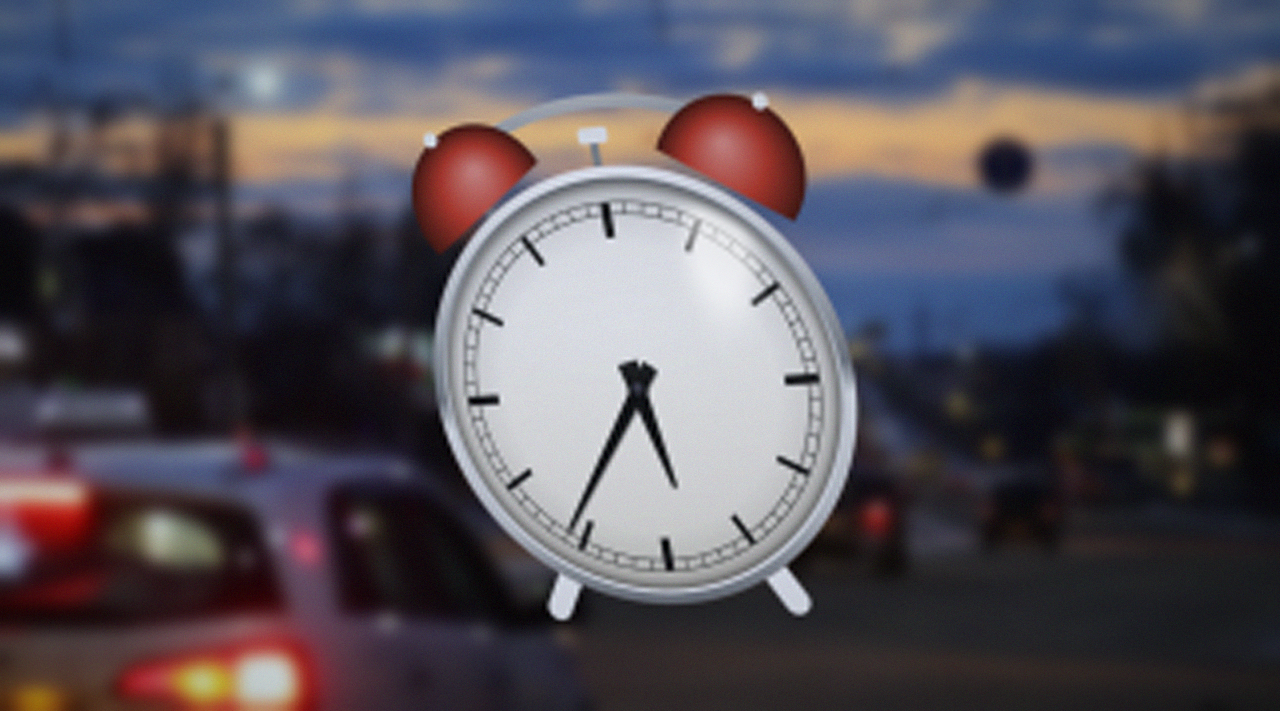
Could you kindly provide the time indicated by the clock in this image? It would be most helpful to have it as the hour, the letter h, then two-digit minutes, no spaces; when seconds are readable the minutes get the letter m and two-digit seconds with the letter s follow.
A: 5h36
